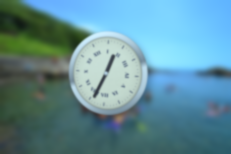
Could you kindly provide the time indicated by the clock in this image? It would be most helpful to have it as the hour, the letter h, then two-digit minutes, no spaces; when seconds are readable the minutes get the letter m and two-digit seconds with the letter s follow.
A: 1h39
